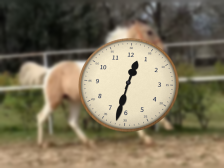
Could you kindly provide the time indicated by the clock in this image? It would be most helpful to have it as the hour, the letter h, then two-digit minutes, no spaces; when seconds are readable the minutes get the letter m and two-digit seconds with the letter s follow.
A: 12h32
